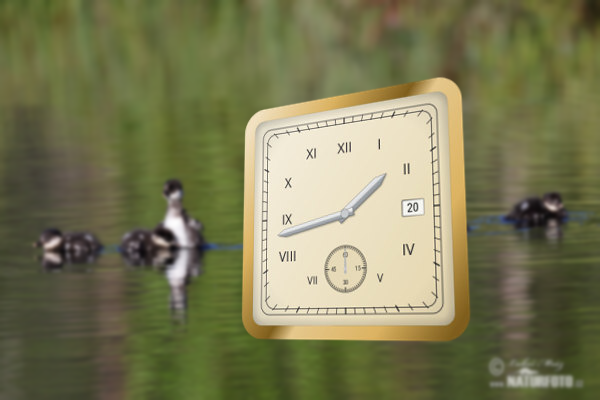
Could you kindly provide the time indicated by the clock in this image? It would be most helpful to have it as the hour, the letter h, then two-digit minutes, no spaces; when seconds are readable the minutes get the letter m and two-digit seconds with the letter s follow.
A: 1h43
